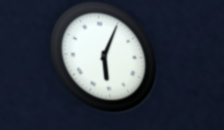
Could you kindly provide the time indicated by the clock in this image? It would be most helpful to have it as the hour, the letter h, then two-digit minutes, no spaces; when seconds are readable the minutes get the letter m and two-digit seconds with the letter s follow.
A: 6h05
